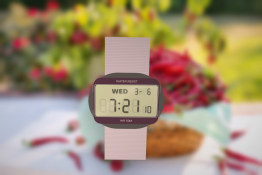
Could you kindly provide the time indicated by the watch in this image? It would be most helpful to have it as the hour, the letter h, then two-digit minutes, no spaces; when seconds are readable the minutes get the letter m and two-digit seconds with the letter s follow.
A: 7h21m10s
